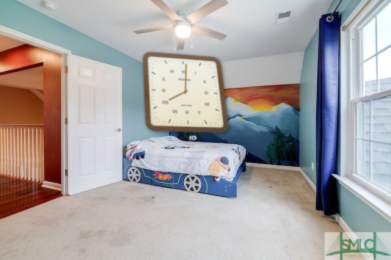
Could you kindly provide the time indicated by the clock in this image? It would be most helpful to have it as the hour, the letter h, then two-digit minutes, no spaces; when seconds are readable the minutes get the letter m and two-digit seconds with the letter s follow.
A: 8h01
